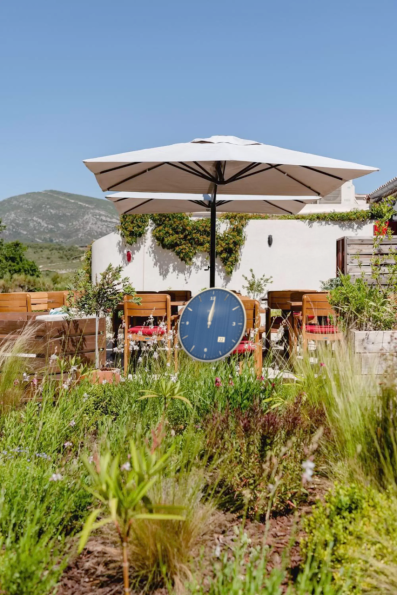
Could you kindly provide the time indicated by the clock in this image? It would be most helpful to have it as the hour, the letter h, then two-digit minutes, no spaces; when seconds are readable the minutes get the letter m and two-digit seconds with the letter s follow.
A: 12h01
